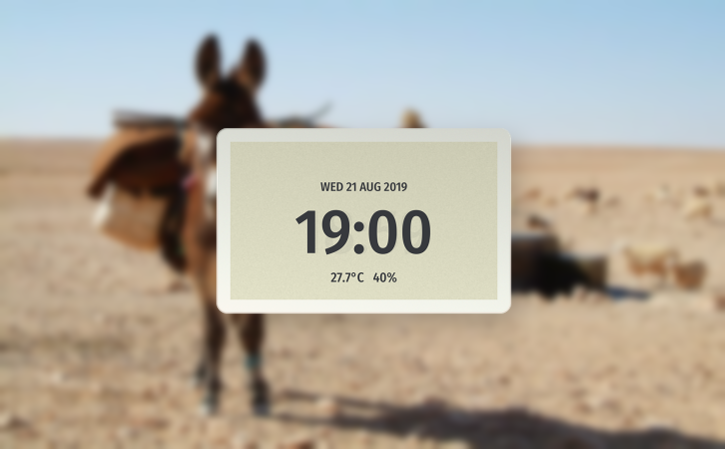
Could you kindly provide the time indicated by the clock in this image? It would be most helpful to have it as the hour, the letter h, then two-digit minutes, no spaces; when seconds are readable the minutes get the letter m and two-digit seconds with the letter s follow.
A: 19h00
